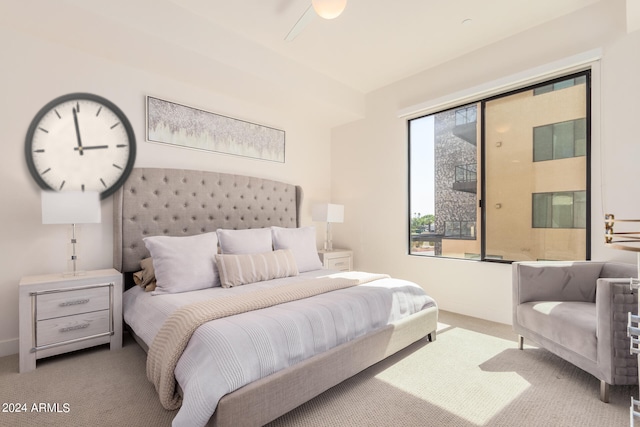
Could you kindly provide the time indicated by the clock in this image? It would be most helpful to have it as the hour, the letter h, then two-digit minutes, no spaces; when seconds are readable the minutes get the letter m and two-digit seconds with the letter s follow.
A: 2h59
